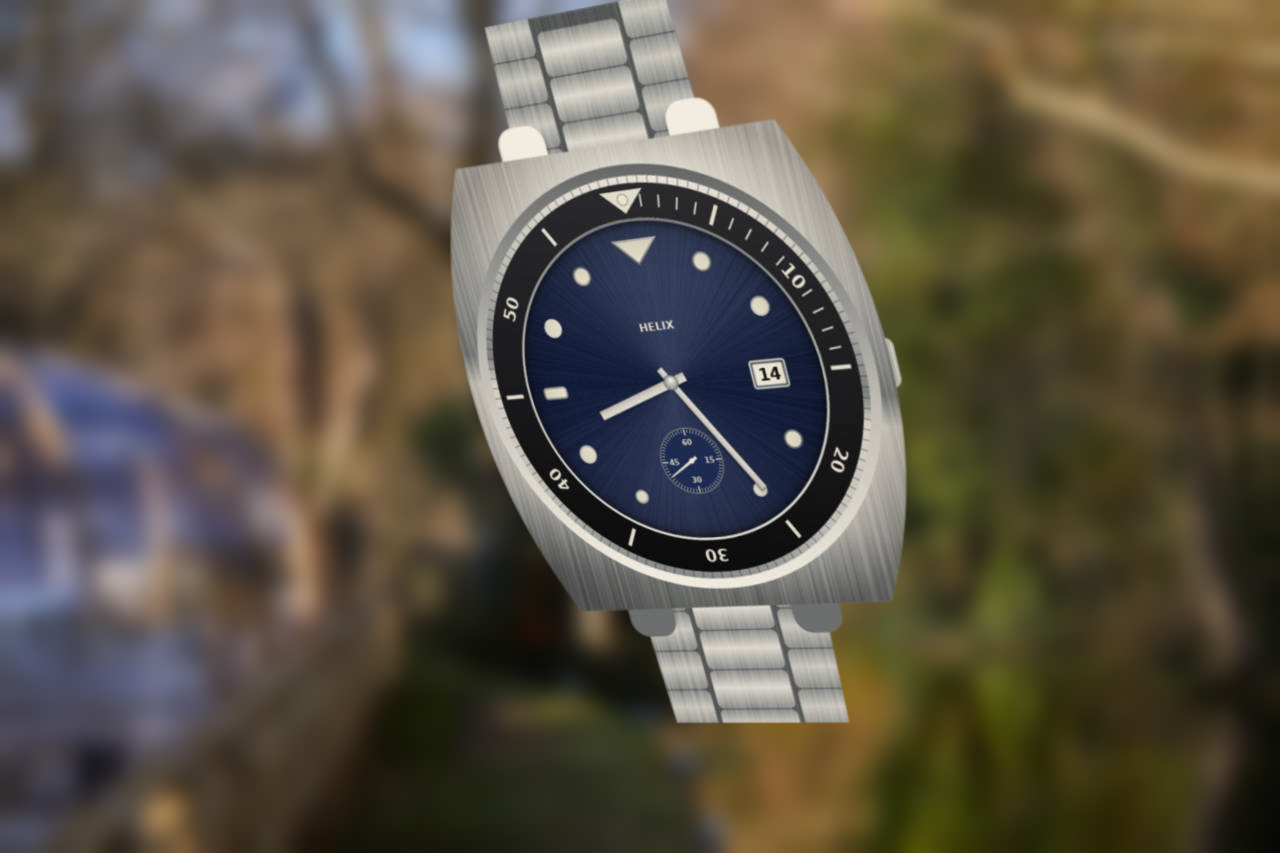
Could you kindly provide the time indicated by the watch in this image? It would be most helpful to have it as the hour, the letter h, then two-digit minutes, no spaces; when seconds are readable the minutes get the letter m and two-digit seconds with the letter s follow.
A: 8h24m40s
